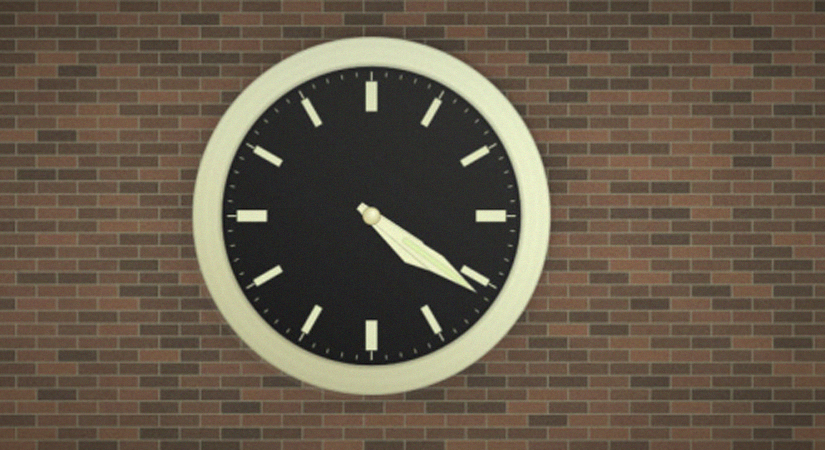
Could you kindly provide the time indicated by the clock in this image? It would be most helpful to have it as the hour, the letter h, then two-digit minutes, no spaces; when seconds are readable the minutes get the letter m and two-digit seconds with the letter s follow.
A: 4h21
